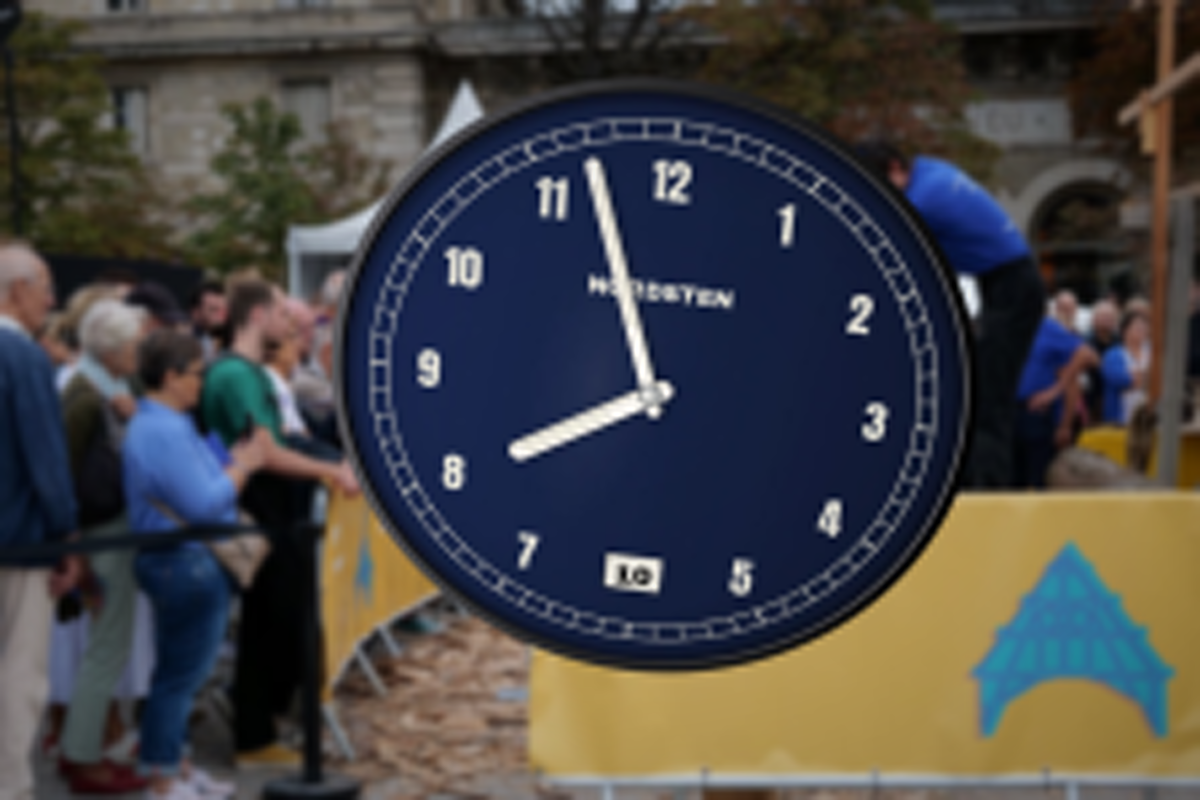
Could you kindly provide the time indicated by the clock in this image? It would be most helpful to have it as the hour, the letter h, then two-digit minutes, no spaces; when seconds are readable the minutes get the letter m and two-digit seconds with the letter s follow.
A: 7h57
